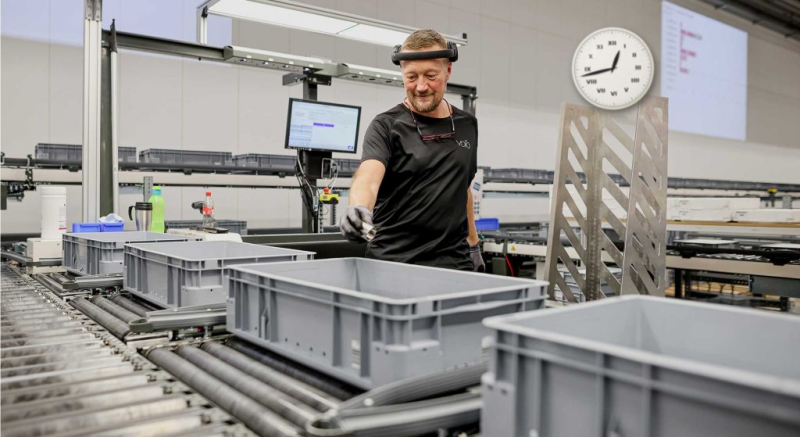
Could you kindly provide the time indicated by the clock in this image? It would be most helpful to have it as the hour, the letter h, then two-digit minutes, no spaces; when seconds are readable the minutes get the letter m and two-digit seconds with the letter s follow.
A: 12h43
